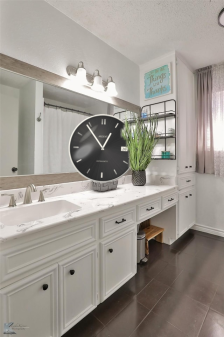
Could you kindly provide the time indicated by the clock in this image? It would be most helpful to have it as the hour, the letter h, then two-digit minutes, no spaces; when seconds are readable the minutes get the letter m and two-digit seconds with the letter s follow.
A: 12h54
